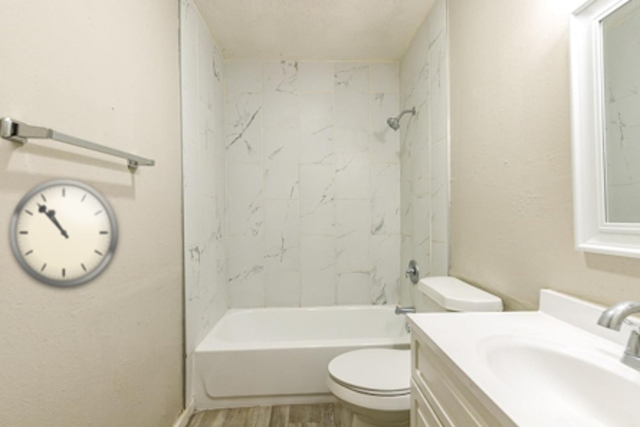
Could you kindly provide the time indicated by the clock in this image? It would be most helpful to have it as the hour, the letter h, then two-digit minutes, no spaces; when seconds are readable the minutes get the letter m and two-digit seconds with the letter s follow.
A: 10h53
